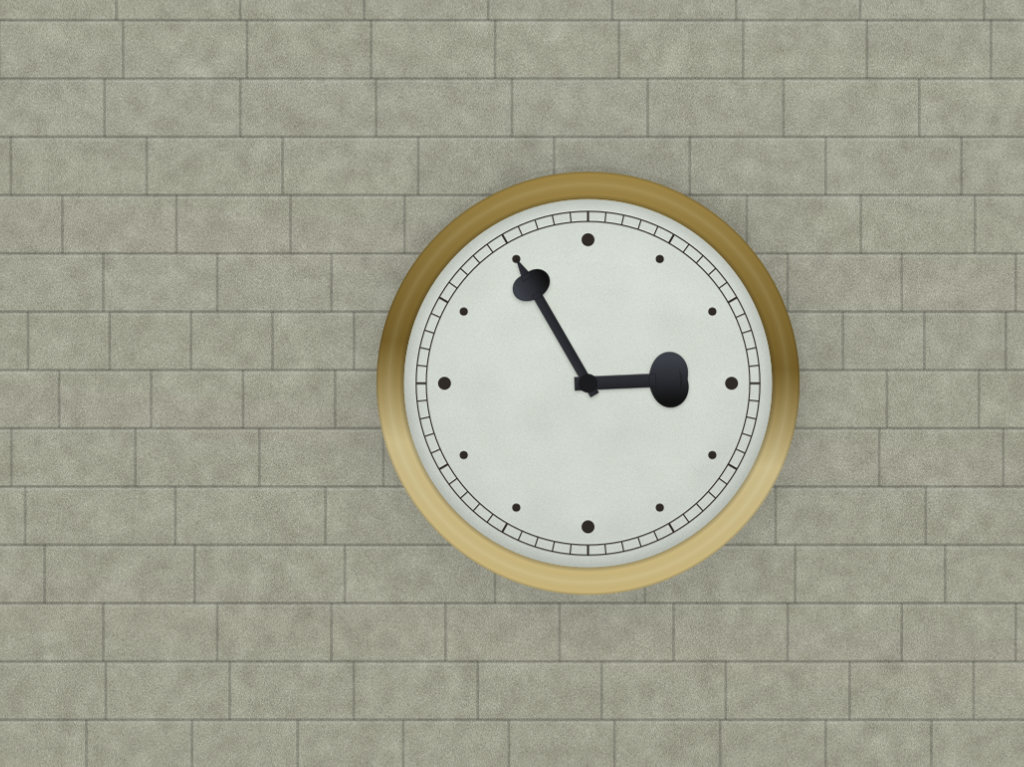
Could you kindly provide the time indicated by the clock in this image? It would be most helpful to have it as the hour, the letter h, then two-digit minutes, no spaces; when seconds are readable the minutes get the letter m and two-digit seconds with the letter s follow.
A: 2h55
